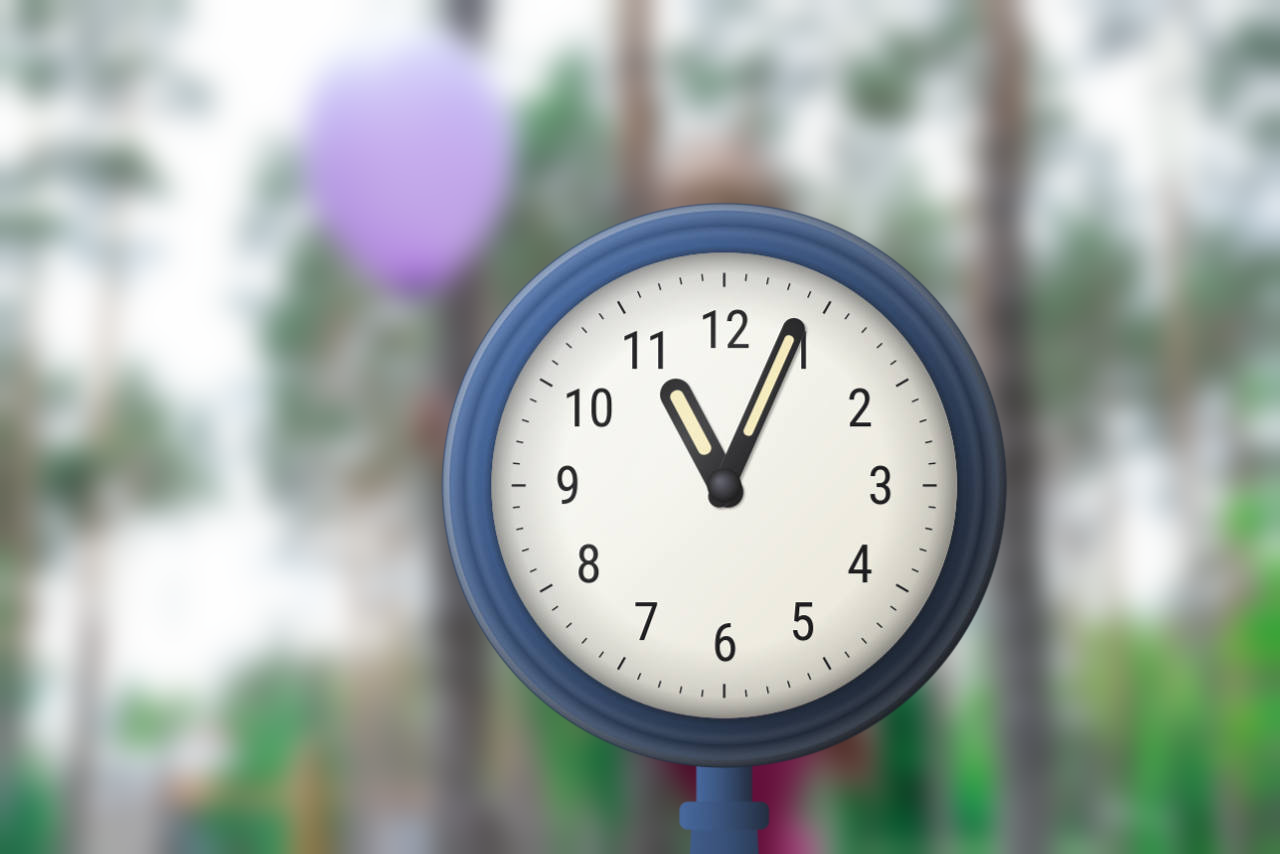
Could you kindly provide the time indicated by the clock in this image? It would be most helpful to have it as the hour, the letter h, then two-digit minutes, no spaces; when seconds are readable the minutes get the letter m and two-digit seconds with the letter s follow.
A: 11h04
